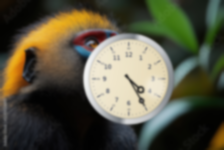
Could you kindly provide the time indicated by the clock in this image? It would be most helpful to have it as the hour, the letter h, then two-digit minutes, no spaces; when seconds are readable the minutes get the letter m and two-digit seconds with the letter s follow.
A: 4h25
